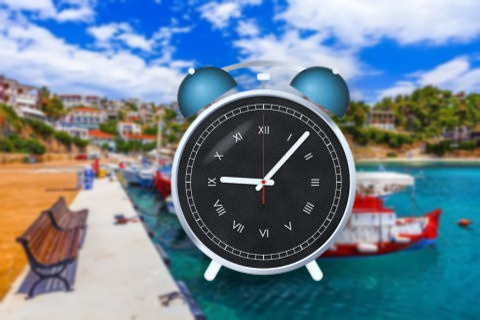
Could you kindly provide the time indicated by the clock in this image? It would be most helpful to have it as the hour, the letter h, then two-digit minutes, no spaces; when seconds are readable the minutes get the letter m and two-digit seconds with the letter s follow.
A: 9h07m00s
